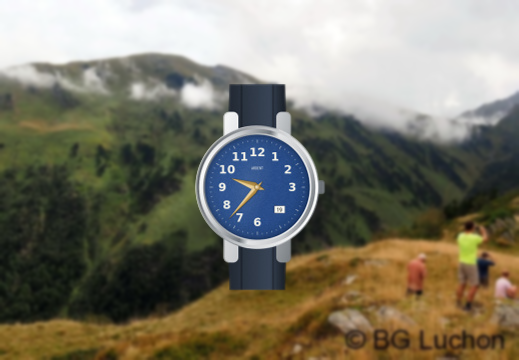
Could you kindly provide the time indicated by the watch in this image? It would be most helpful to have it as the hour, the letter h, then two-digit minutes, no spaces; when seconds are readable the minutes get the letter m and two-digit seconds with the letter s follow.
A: 9h37
